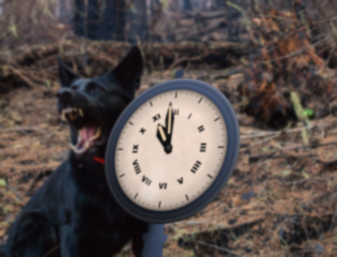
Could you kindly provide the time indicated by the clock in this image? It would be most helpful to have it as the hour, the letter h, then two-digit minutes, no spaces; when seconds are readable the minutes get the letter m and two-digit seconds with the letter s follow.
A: 10h59
